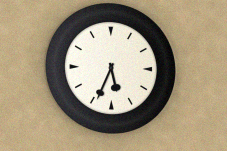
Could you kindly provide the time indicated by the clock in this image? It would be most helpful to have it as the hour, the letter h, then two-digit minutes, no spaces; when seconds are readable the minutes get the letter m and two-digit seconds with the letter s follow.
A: 5h34
